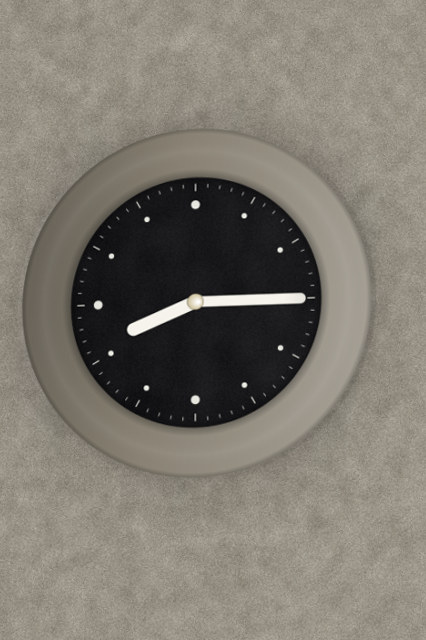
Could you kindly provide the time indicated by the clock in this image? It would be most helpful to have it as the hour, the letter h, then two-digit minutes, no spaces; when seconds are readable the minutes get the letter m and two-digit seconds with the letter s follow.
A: 8h15
